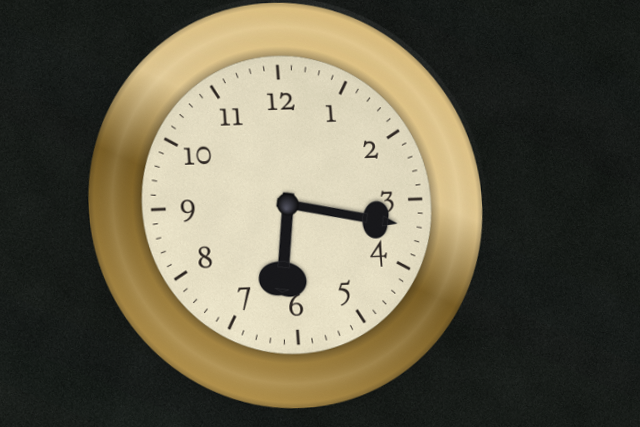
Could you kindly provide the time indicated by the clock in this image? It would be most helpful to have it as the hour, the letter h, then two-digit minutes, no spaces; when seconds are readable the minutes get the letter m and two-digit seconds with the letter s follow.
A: 6h17
